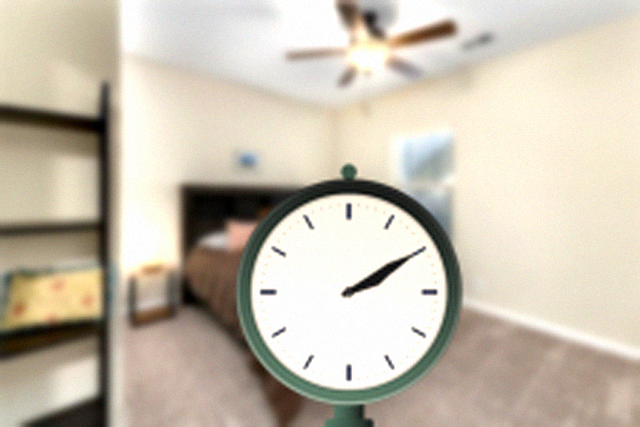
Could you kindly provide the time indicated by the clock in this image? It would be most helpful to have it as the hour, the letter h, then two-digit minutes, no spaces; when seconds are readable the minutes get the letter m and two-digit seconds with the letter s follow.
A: 2h10
